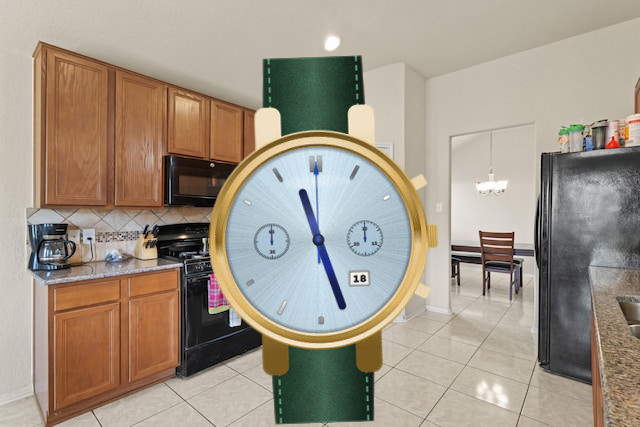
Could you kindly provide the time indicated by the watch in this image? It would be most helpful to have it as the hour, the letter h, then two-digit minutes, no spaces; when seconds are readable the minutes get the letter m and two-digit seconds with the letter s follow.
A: 11h27
